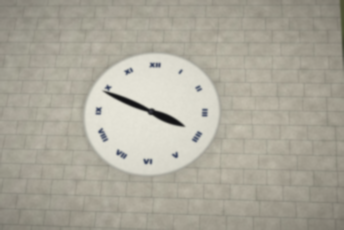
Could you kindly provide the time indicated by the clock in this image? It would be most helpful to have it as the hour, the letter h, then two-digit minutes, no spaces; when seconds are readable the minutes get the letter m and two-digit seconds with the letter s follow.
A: 3h49
